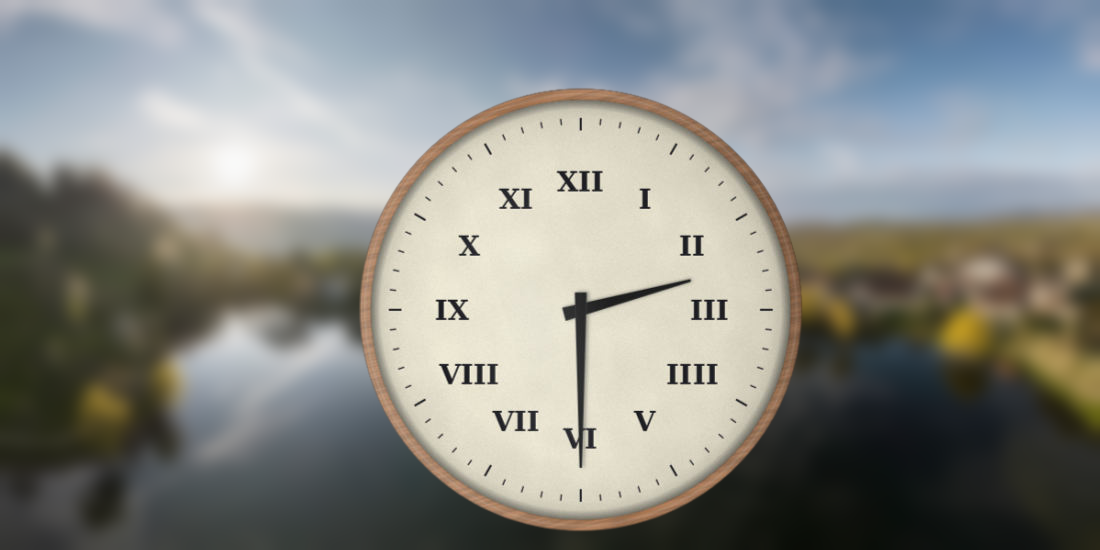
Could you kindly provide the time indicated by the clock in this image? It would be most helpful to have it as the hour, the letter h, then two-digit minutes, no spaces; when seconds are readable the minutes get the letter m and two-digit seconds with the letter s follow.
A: 2h30
